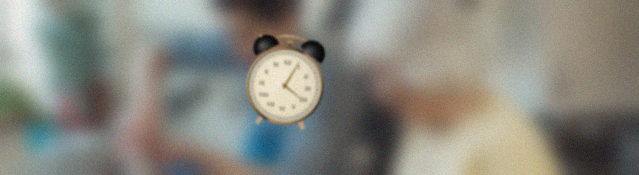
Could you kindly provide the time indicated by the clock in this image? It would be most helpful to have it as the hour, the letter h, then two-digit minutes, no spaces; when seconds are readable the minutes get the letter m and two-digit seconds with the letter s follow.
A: 4h04
